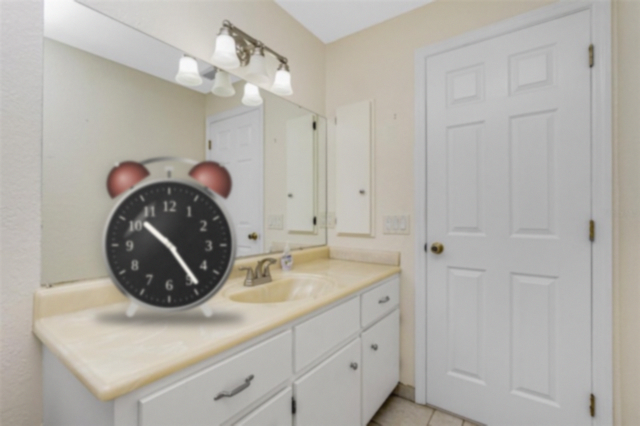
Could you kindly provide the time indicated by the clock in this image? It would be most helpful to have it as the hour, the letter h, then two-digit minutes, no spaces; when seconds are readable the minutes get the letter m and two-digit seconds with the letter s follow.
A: 10h24
